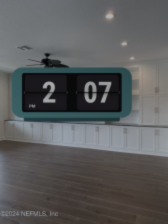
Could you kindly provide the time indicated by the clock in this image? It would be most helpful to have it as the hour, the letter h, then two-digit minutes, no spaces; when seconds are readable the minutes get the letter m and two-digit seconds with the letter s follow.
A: 2h07
